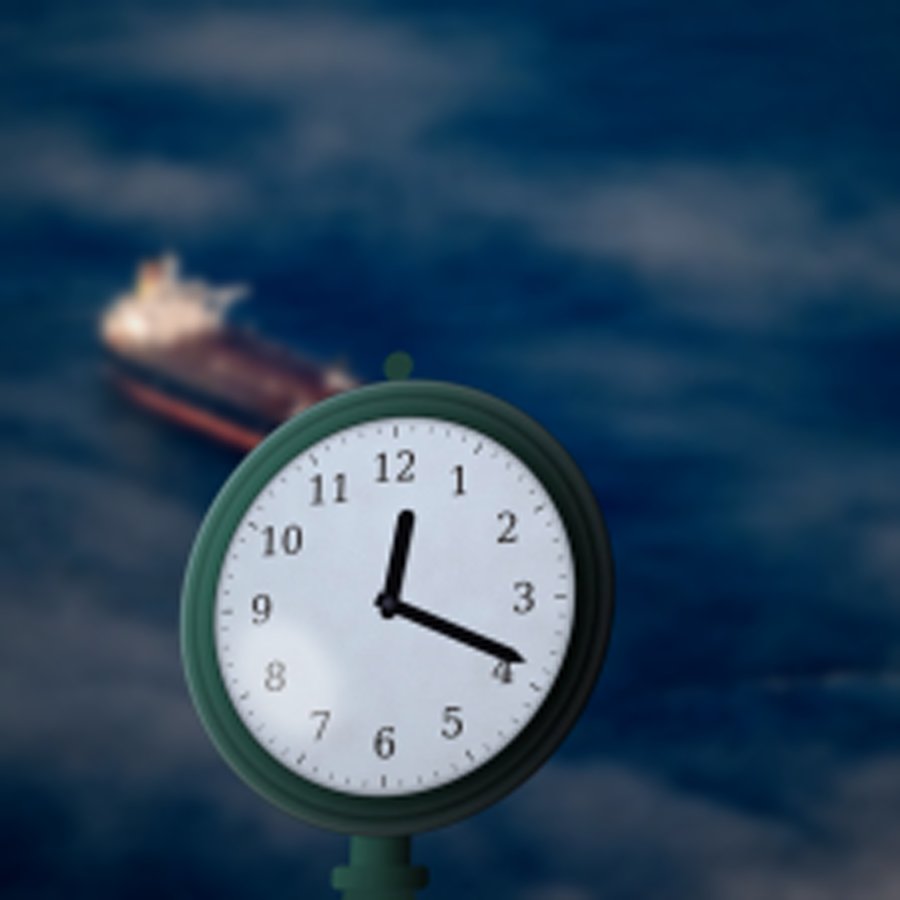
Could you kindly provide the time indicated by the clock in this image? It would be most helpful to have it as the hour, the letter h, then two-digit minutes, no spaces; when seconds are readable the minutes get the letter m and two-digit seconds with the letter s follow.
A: 12h19
